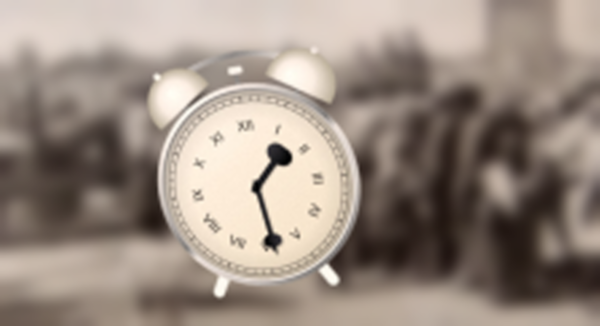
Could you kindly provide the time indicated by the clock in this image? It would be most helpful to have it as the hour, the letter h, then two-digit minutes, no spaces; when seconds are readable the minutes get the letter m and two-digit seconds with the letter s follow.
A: 1h29
